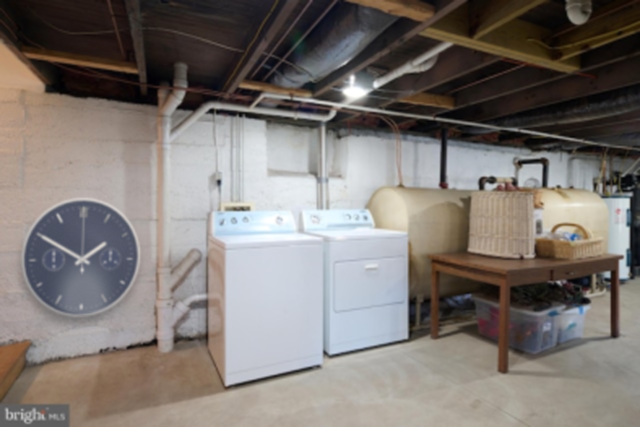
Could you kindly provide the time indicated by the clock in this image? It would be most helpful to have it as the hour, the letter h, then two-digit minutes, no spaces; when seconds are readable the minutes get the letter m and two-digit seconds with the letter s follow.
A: 1h50
